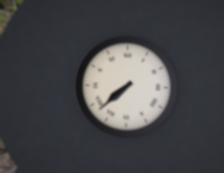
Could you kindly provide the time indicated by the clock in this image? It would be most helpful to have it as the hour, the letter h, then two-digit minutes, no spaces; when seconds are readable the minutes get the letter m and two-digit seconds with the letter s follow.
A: 7h38
